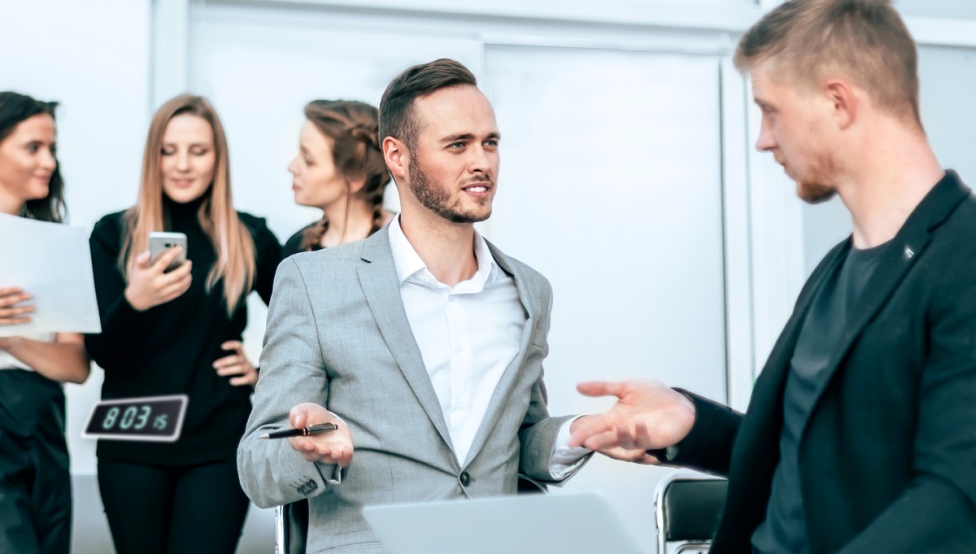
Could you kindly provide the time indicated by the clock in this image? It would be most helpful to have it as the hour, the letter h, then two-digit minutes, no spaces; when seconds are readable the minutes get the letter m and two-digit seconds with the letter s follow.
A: 8h03
